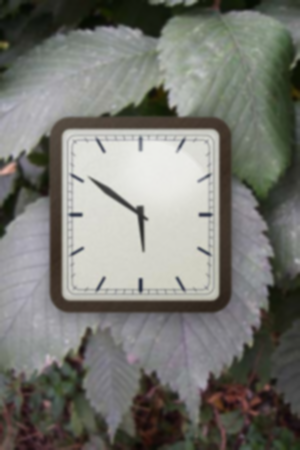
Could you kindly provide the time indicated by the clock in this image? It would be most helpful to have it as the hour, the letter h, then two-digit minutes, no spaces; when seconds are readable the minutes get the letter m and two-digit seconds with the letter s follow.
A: 5h51
